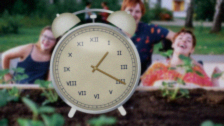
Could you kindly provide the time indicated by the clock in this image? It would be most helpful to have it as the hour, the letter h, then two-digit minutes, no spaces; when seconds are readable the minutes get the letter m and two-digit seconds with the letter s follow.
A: 1h20
